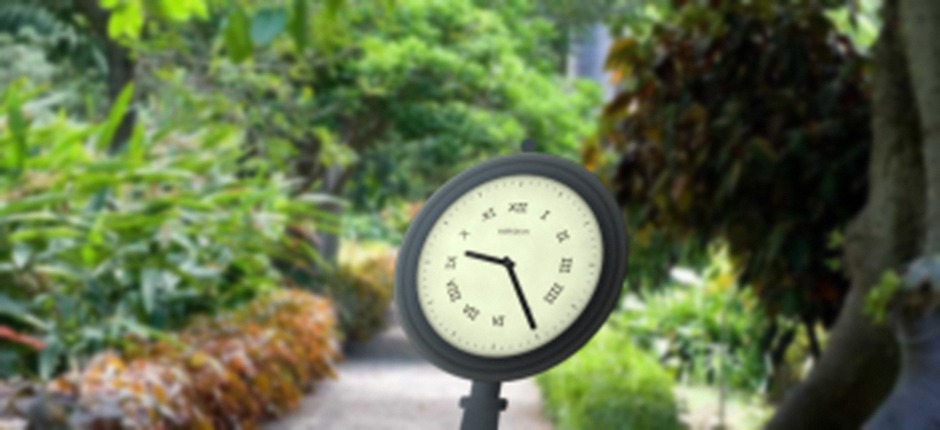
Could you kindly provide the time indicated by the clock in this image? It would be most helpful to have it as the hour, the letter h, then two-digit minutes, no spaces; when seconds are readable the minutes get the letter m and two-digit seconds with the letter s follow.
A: 9h25
